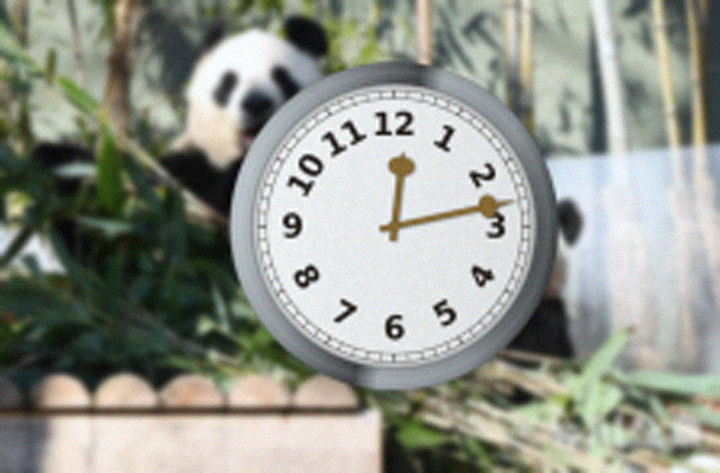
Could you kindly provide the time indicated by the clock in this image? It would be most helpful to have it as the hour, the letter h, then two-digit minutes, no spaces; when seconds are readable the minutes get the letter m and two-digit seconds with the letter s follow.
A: 12h13
